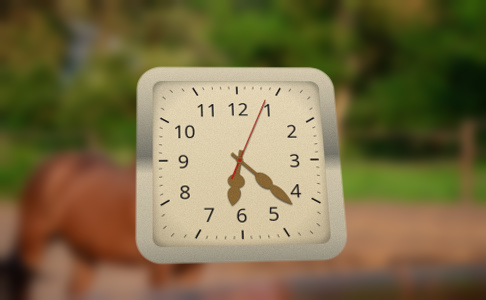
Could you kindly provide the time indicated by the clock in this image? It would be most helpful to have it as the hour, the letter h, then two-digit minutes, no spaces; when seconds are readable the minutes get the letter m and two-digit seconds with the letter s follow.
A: 6h22m04s
